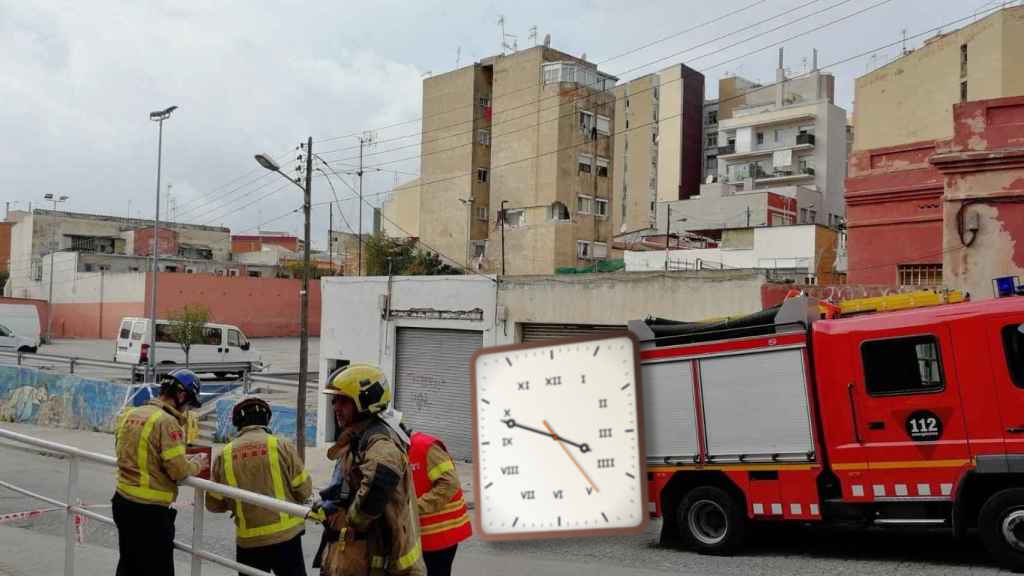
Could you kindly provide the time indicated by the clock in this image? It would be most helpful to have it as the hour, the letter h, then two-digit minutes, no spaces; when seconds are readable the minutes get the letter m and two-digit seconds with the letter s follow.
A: 3h48m24s
